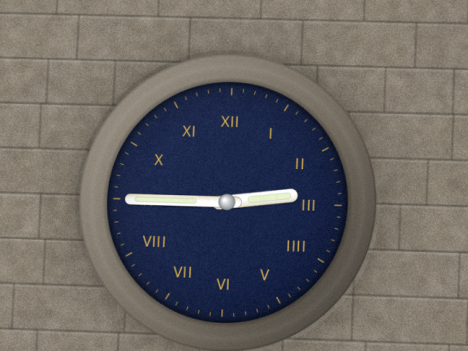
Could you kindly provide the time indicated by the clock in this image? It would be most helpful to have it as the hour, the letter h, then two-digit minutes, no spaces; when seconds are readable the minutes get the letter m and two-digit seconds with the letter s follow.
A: 2h45
